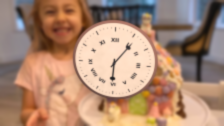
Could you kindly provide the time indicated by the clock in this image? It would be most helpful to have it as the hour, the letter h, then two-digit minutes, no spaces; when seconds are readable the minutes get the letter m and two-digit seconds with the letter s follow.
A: 6h06
